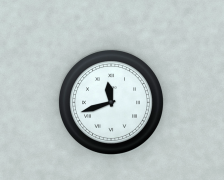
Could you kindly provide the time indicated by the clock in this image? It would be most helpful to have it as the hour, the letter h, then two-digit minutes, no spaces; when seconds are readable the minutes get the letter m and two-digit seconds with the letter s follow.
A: 11h42
